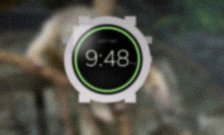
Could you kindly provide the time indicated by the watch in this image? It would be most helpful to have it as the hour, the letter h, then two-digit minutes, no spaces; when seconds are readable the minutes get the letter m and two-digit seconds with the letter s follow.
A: 9h48
